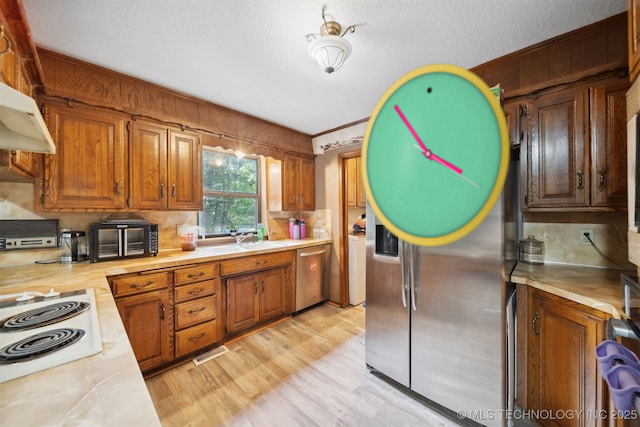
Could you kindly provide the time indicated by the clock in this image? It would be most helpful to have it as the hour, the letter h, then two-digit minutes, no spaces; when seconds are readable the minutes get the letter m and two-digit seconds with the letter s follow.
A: 3h53m20s
